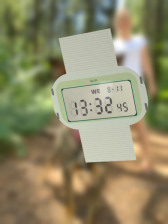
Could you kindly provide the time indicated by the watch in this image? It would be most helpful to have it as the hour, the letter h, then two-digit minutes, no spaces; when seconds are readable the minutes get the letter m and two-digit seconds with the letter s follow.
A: 13h32m45s
